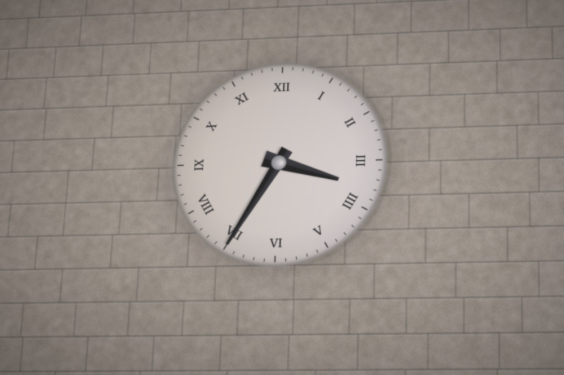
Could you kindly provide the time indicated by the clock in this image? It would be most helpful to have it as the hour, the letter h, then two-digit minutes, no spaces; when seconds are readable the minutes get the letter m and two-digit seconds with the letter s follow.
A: 3h35
